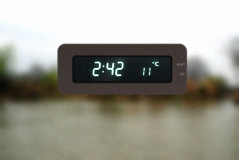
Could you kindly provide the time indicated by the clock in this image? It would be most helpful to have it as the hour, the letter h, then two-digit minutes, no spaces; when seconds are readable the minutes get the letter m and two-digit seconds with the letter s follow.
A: 2h42
